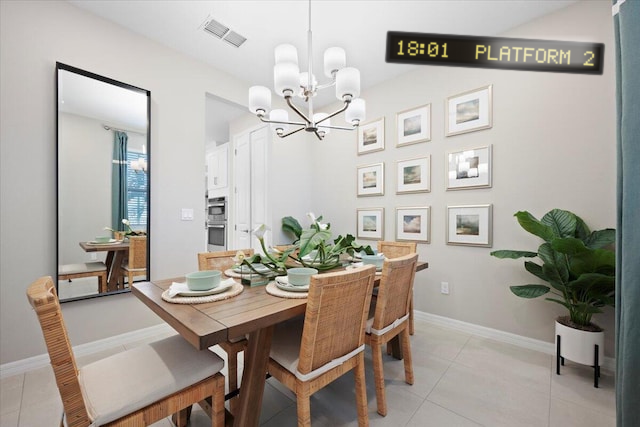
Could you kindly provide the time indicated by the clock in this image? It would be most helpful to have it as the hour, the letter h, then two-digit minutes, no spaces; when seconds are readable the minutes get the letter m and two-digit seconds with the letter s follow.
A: 18h01
